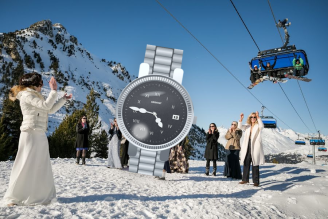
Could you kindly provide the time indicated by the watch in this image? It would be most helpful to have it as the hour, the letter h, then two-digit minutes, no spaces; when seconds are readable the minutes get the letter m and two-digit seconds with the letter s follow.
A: 4h46
